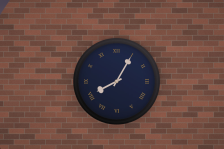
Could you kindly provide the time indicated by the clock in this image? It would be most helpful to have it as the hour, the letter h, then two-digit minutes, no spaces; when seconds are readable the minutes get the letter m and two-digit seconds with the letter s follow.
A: 8h05
